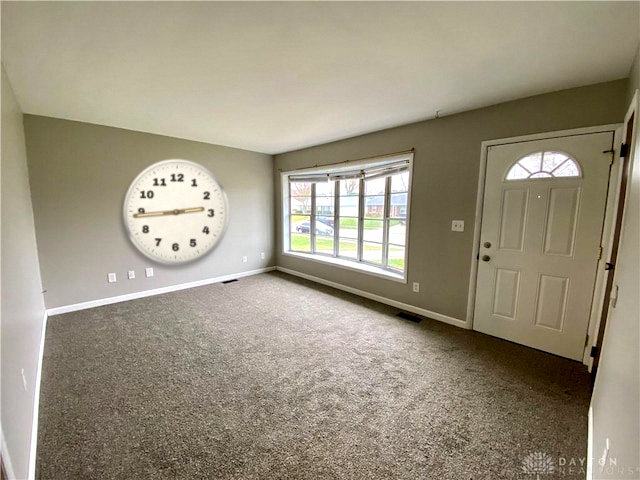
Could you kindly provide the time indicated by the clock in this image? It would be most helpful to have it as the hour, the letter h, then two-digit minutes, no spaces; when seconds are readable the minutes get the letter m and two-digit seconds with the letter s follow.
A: 2h44
